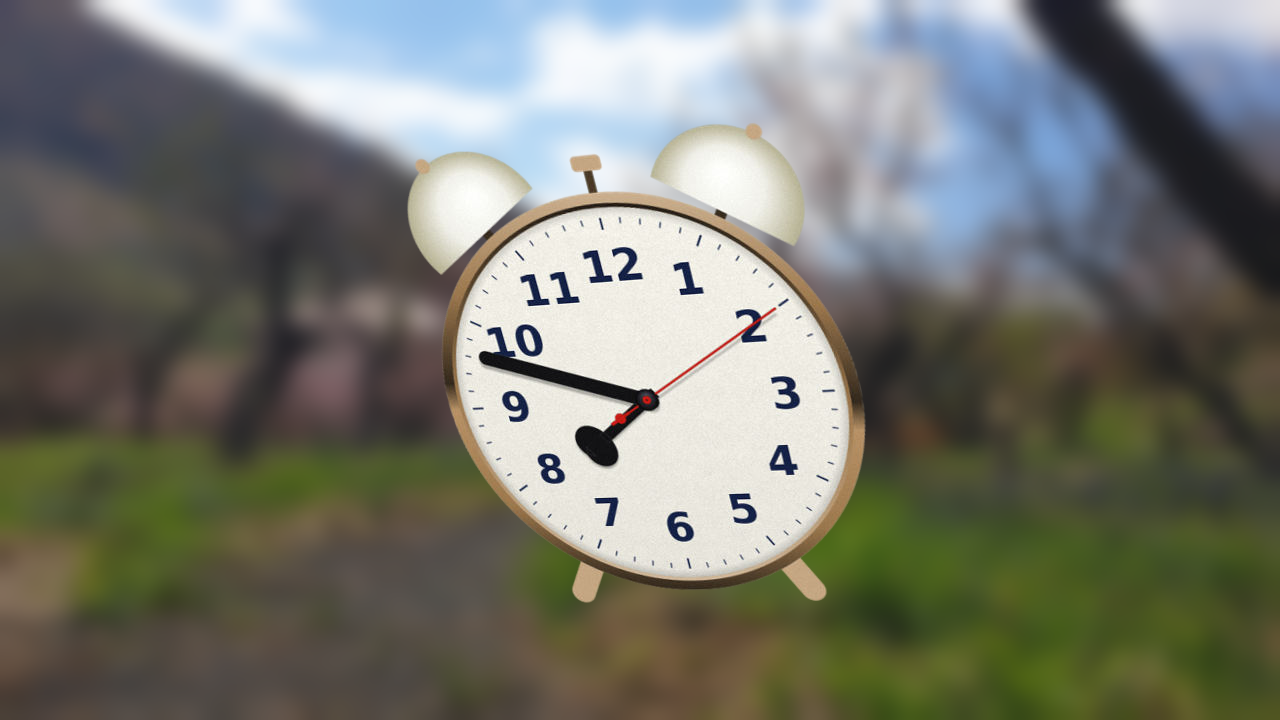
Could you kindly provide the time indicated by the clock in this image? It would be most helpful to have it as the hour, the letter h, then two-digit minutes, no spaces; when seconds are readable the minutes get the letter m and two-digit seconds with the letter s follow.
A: 7h48m10s
